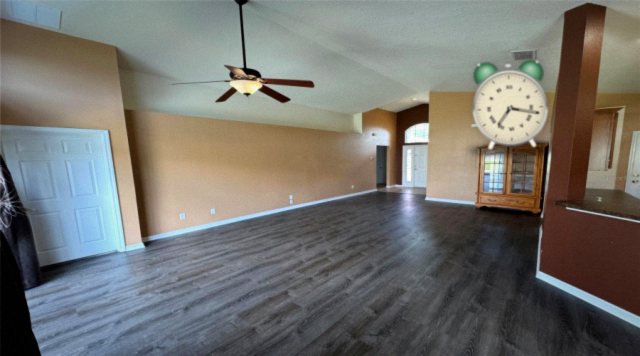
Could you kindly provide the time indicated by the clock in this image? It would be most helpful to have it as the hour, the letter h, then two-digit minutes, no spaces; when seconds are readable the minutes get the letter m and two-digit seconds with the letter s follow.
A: 7h17
